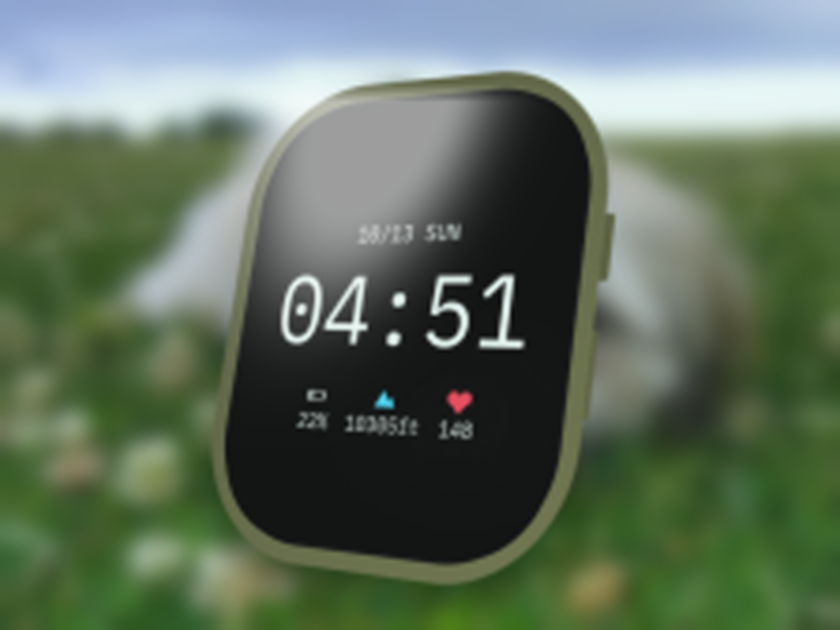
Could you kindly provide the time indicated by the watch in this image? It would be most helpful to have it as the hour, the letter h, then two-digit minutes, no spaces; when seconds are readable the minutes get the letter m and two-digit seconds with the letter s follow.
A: 4h51
